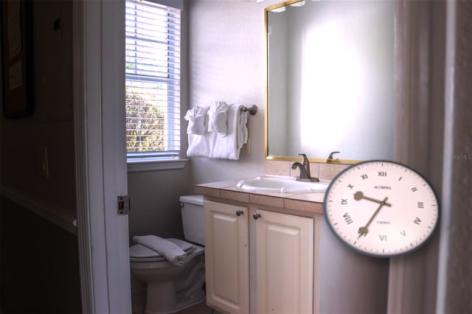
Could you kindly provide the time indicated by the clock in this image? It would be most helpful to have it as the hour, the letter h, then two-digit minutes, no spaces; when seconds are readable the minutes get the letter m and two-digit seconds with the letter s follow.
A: 9h35
